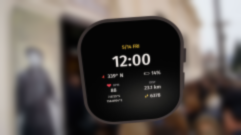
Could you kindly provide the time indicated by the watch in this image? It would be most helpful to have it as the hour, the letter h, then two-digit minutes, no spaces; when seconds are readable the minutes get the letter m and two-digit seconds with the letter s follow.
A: 12h00
